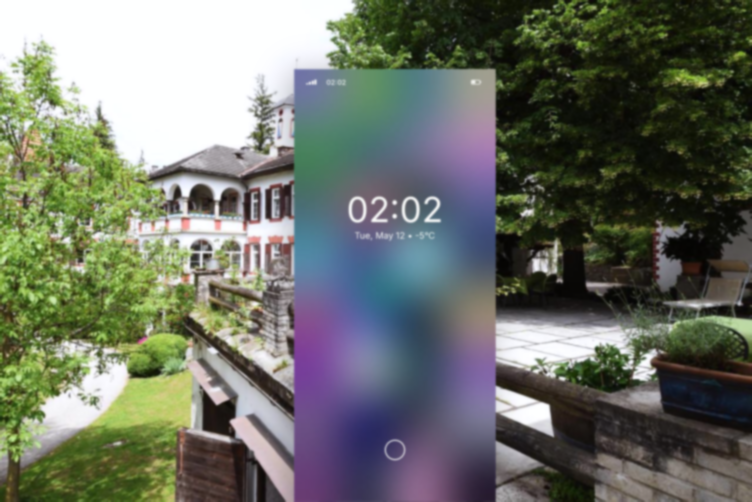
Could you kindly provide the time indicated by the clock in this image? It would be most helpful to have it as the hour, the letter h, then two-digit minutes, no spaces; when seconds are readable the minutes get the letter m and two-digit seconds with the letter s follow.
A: 2h02
